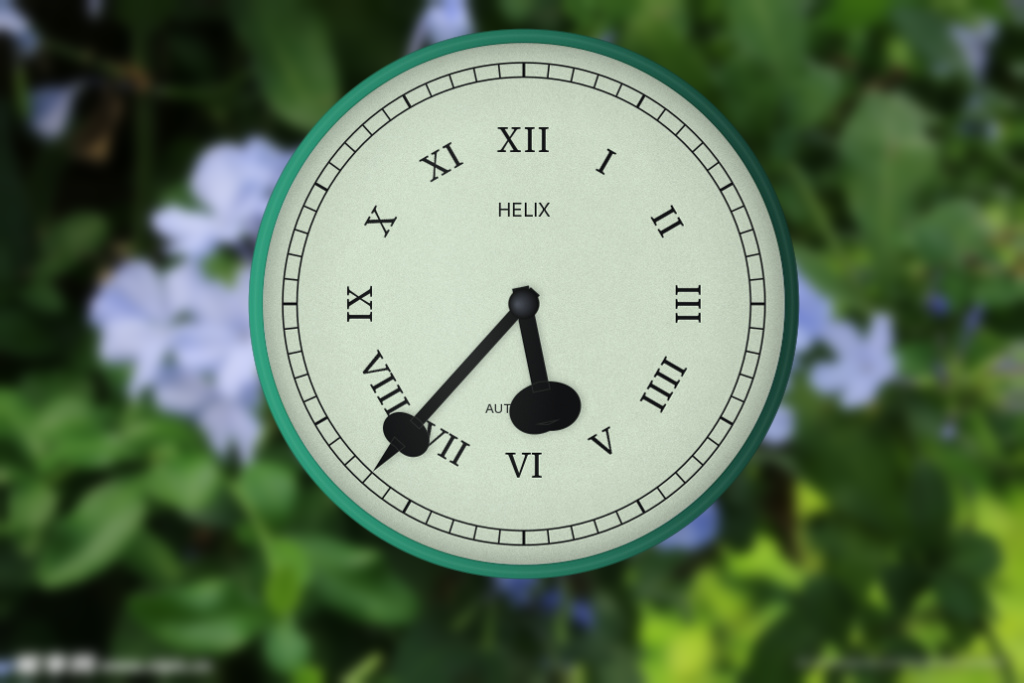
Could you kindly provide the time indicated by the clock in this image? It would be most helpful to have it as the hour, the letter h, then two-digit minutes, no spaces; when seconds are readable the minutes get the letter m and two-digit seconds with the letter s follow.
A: 5h37
